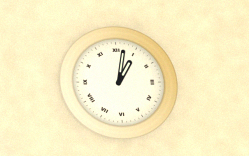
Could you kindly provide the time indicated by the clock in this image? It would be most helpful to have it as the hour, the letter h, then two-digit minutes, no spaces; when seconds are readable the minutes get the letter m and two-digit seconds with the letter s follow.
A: 1h02
